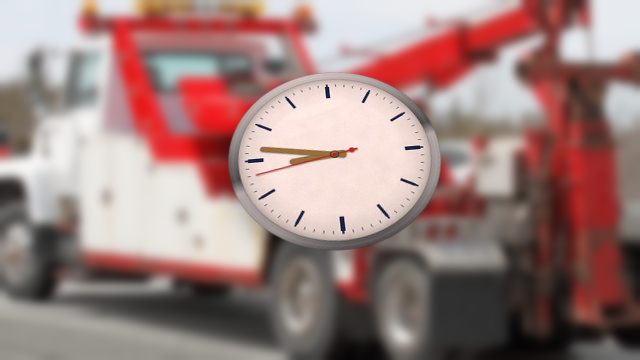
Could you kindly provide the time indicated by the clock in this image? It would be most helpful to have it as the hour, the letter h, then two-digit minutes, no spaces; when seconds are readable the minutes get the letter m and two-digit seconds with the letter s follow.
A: 8h46m43s
